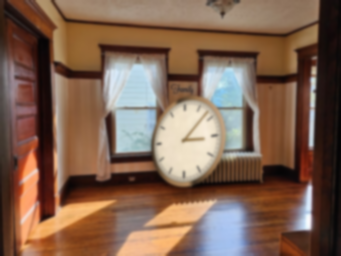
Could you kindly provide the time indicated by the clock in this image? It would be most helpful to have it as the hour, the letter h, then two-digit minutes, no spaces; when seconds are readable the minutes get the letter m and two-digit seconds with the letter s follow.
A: 3h08
